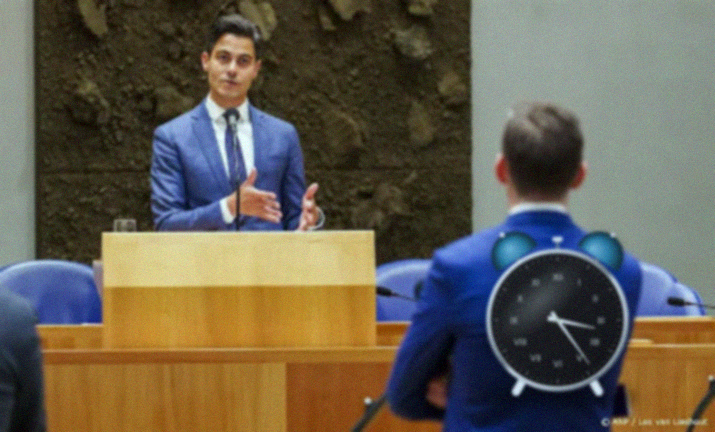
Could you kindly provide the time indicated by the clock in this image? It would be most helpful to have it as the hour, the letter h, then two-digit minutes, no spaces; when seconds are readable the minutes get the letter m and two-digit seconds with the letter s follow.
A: 3h24
